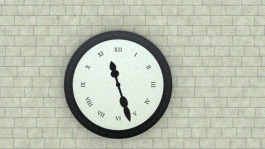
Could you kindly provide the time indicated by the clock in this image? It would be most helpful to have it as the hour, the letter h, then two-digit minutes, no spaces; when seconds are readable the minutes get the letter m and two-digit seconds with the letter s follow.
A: 11h27
